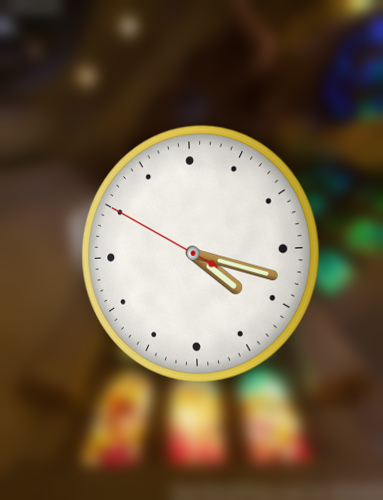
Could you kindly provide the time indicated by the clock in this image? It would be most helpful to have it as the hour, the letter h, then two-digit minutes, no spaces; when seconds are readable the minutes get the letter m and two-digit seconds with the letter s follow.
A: 4h17m50s
